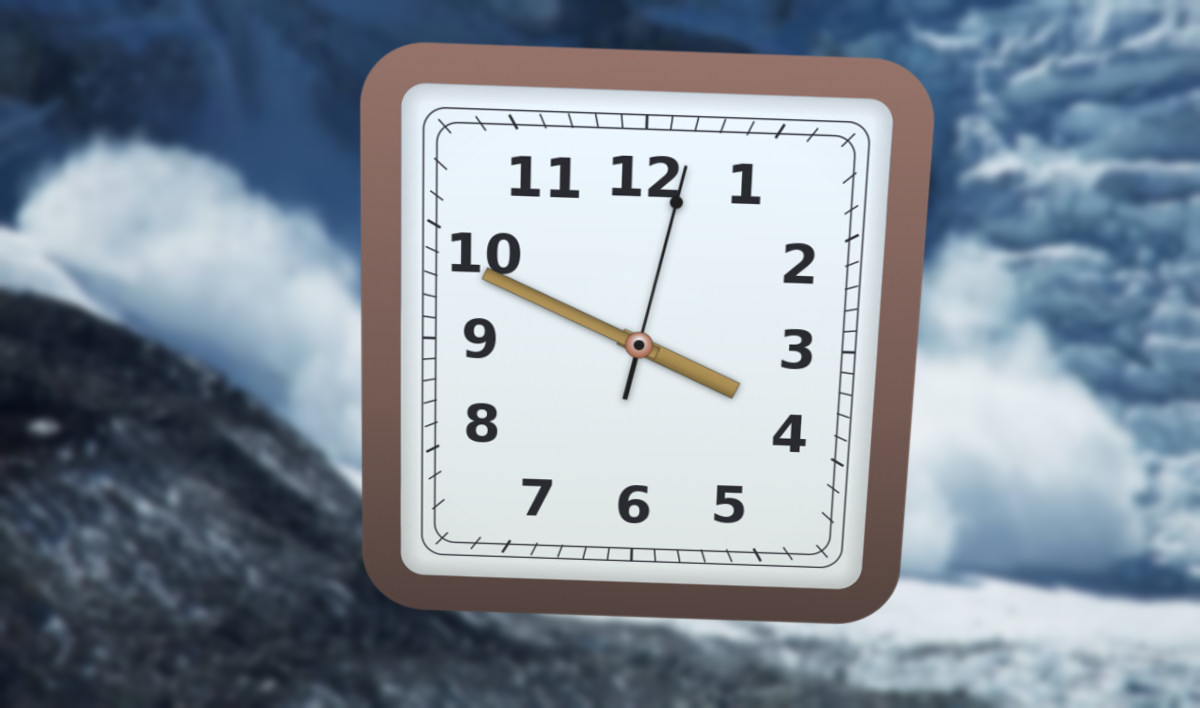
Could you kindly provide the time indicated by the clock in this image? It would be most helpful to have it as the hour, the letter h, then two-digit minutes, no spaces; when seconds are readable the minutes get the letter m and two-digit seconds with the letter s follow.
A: 3h49m02s
